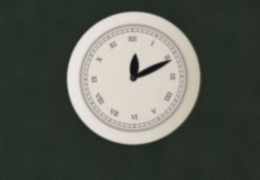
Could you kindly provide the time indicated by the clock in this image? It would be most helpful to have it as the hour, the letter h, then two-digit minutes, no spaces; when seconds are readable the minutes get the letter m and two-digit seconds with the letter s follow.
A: 12h11
